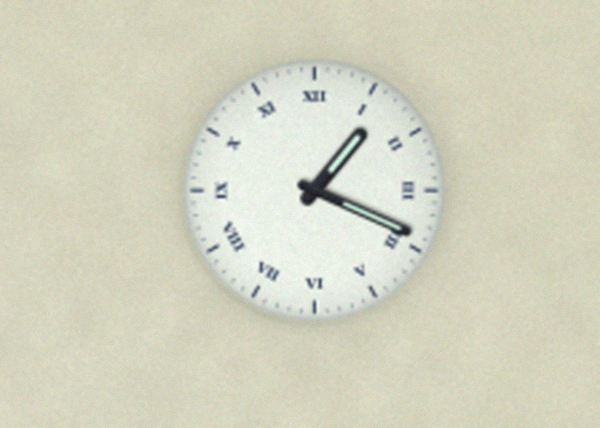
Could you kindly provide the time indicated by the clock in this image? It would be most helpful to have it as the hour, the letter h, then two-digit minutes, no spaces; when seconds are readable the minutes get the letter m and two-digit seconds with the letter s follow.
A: 1h19
